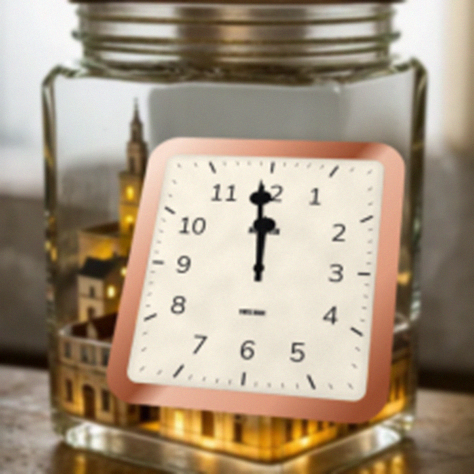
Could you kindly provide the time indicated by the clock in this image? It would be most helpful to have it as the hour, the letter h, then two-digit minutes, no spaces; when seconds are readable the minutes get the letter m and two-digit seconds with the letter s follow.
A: 11h59
